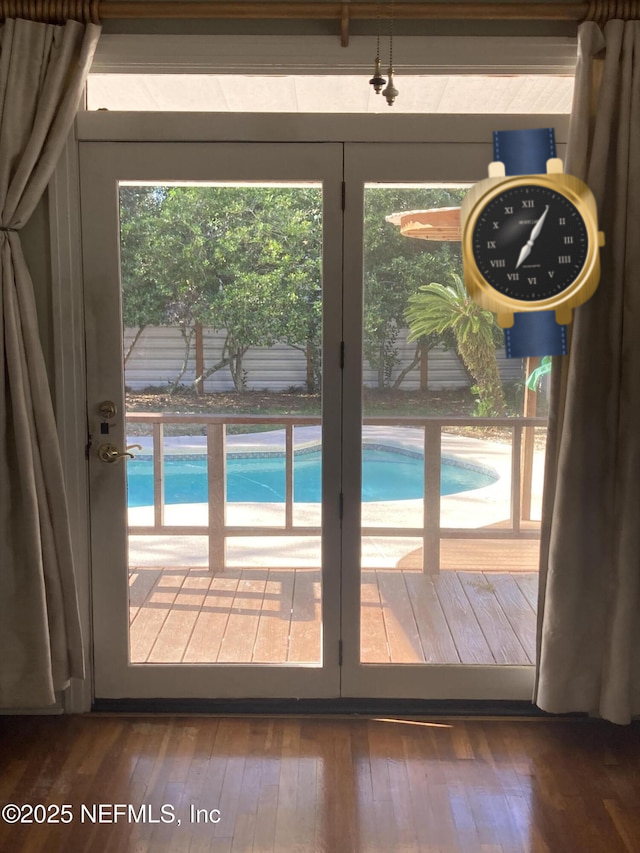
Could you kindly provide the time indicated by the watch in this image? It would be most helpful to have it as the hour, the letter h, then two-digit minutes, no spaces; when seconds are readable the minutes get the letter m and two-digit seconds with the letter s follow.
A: 7h05
